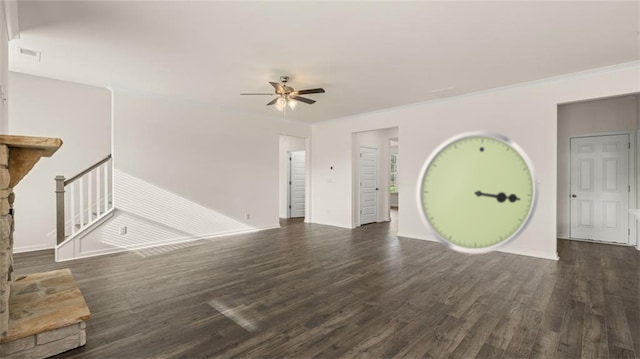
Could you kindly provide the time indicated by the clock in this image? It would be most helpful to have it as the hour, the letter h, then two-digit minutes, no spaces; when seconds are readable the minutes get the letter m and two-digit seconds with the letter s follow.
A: 3h16
